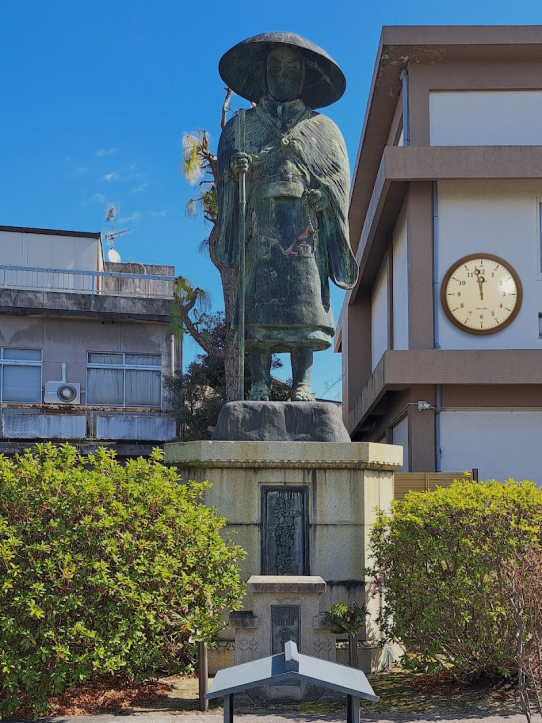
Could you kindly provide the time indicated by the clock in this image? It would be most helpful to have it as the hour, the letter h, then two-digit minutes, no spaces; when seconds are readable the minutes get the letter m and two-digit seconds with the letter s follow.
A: 11h58
